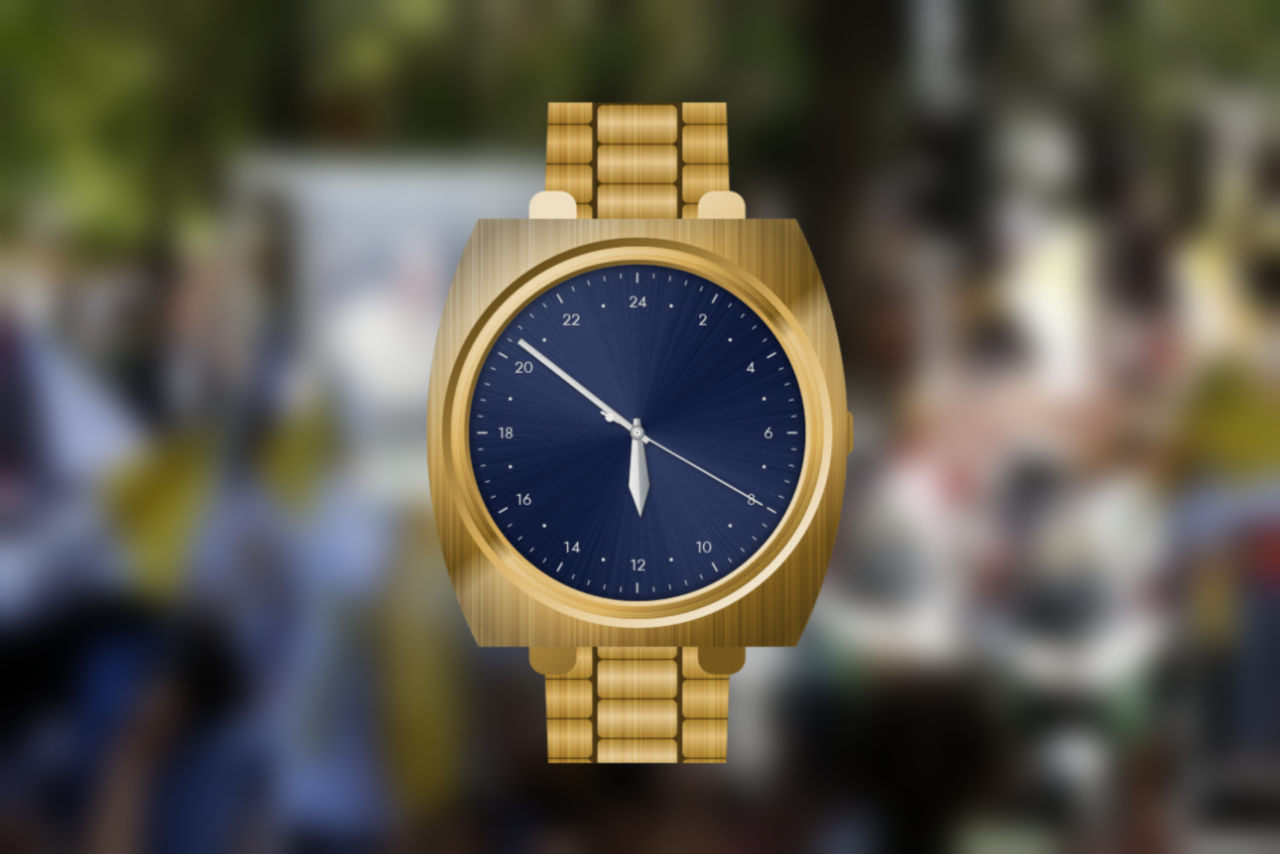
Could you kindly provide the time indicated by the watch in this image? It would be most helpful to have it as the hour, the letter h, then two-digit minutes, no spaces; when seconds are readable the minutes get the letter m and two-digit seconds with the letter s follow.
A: 11h51m20s
